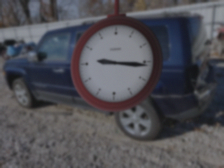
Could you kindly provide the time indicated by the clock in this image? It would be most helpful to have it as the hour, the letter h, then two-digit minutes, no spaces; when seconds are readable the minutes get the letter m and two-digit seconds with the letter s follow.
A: 9h16
